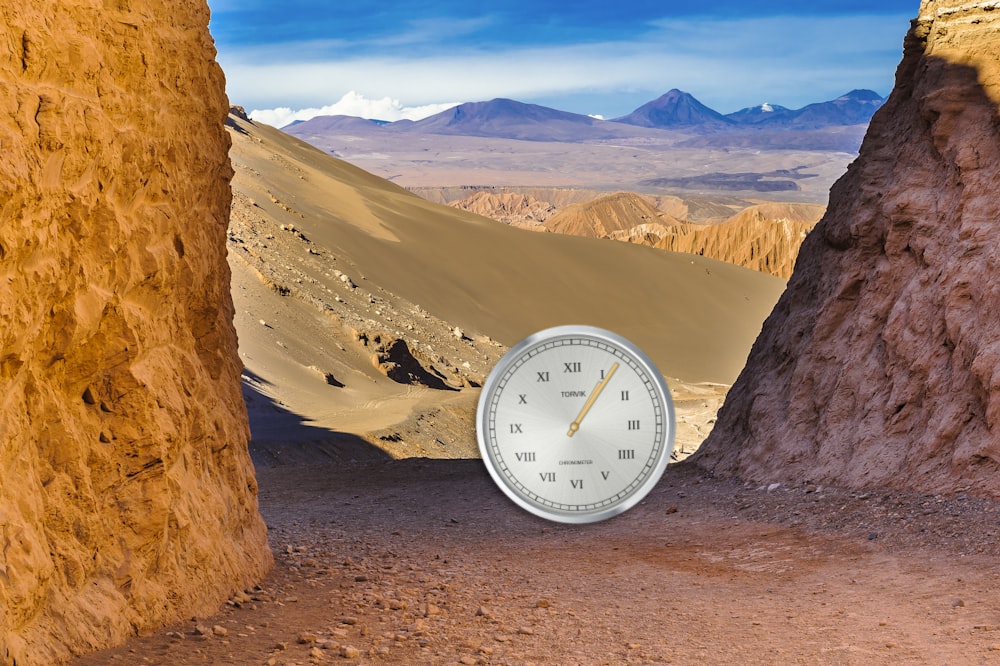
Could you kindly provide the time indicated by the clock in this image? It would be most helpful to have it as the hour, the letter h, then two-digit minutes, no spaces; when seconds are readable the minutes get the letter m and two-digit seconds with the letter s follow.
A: 1h06
